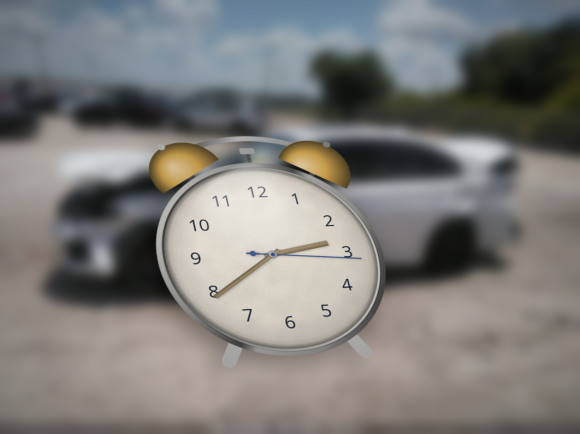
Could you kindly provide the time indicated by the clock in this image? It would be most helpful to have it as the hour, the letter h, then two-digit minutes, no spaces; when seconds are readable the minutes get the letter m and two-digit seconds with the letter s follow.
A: 2h39m16s
